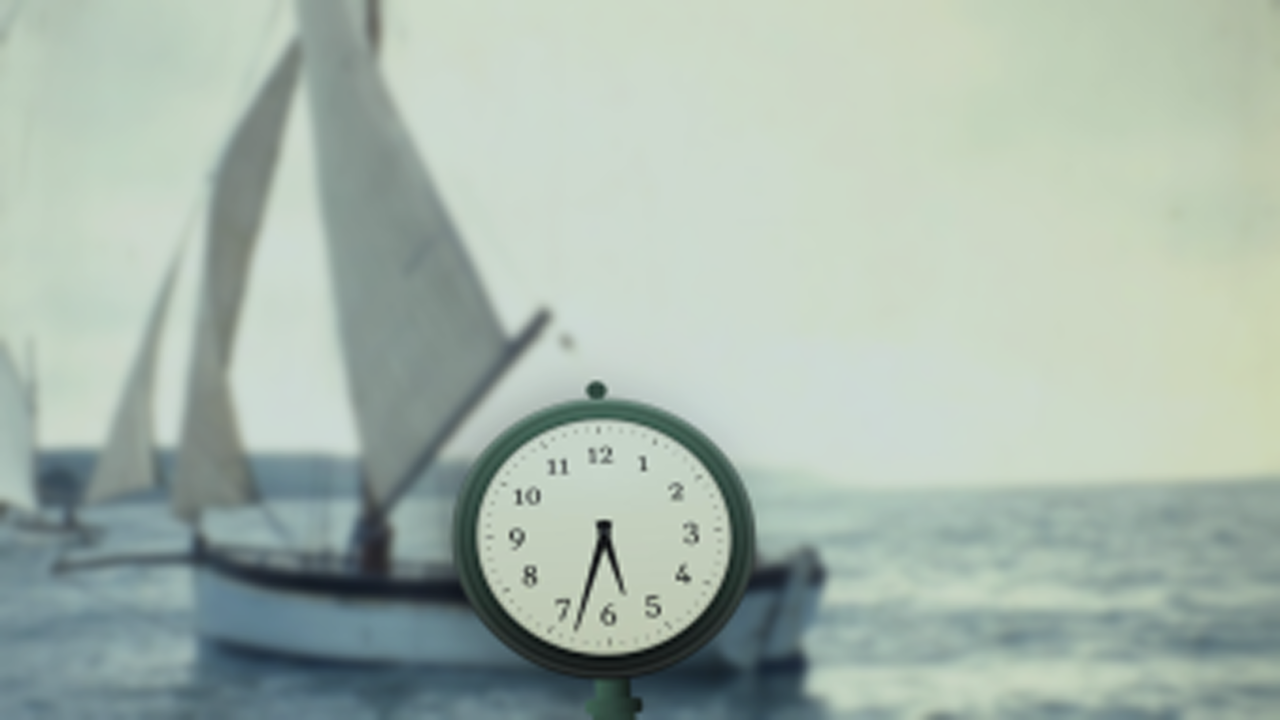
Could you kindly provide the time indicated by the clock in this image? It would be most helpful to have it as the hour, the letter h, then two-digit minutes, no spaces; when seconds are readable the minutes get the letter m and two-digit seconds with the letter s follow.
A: 5h33
